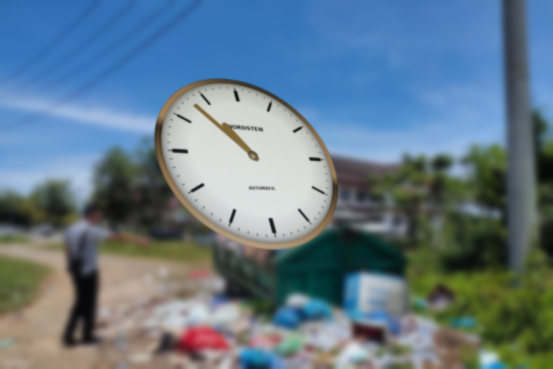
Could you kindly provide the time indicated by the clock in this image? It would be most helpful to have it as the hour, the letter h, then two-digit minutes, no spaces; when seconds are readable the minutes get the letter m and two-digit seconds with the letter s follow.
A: 10h53
